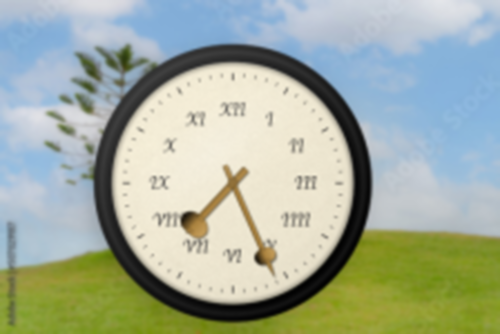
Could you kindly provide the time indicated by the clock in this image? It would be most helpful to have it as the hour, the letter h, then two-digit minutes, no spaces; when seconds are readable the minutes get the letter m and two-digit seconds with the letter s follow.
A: 7h26
